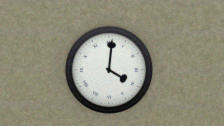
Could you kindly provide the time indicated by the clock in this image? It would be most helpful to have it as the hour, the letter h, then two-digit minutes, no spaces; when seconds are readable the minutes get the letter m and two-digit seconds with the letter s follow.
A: 4h01
